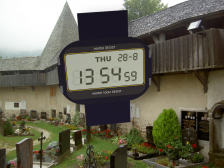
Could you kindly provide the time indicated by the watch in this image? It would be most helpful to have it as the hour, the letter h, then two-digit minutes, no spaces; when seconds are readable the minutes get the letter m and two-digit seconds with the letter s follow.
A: 13h54m59s
